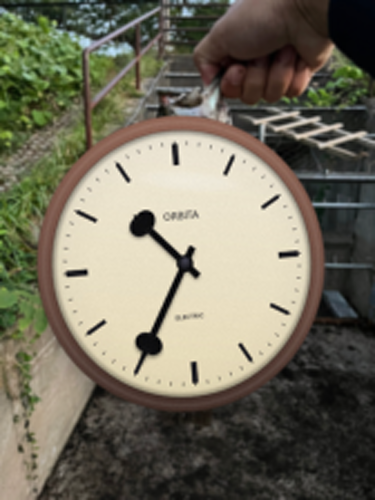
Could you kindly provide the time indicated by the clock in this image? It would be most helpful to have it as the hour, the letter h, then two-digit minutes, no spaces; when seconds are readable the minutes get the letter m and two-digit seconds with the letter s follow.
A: 10h35
